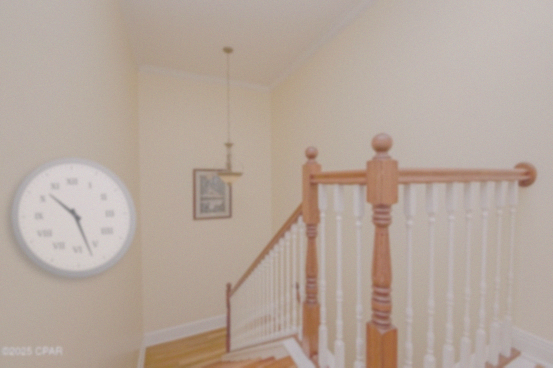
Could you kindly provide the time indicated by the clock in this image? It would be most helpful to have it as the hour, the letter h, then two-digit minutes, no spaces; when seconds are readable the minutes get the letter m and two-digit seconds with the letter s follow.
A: 10h27
